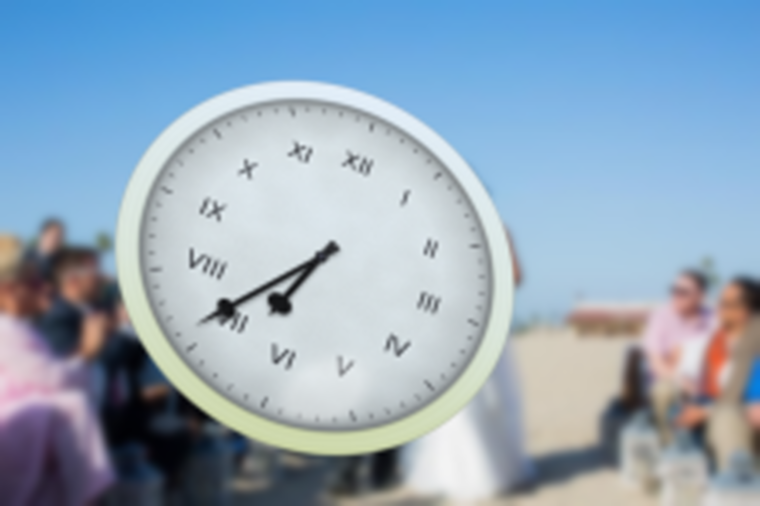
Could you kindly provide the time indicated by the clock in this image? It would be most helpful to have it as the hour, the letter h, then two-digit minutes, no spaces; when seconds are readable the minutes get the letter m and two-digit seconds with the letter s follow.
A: 6h36
